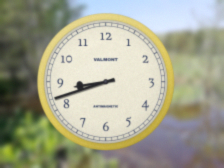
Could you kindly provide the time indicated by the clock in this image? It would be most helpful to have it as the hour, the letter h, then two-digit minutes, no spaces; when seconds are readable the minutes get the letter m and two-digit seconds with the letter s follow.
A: 8h42
